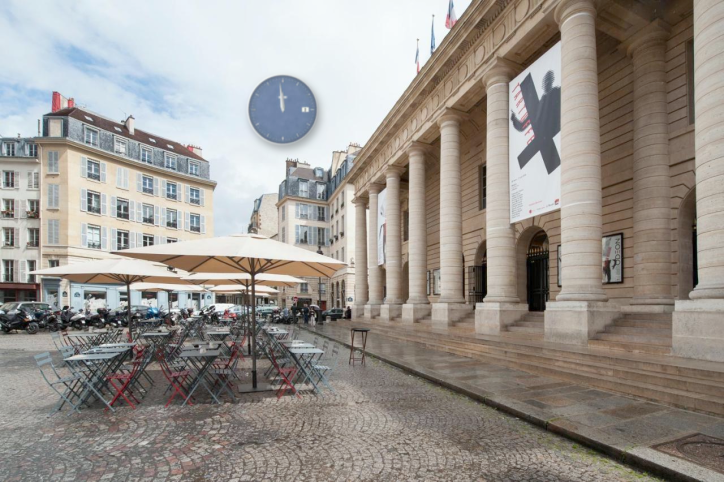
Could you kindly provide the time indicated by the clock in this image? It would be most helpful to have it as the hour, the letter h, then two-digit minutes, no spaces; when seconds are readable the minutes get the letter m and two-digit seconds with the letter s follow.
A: 11h59
